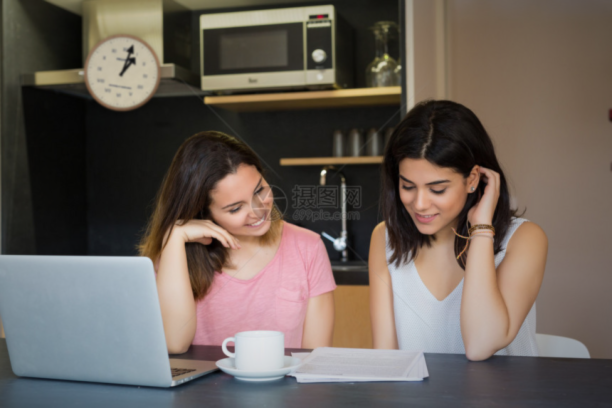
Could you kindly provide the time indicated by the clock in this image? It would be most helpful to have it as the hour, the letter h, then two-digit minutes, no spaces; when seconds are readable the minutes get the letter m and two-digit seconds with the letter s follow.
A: 1h02
